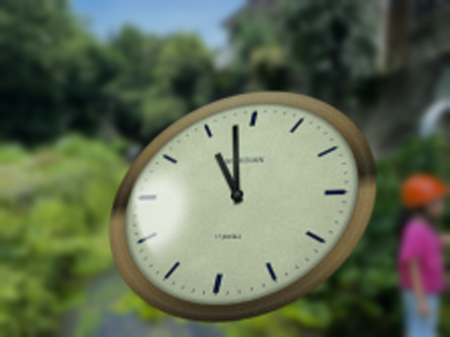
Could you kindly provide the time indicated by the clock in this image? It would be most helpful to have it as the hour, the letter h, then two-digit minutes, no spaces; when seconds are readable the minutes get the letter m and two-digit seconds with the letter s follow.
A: 10h58
